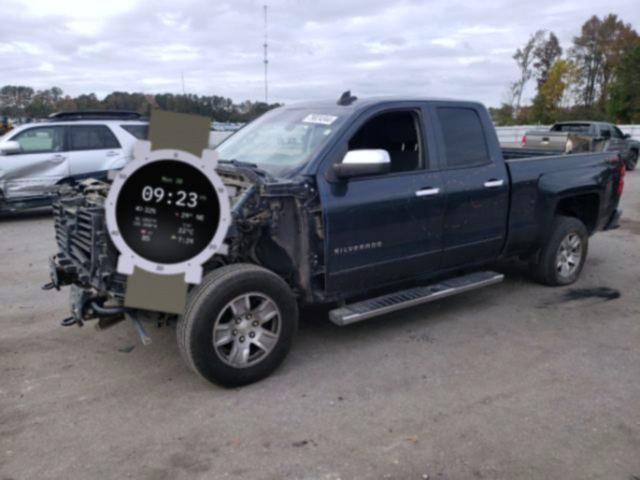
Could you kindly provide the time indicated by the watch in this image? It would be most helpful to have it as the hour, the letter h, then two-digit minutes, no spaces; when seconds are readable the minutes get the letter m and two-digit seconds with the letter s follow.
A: 9h23
